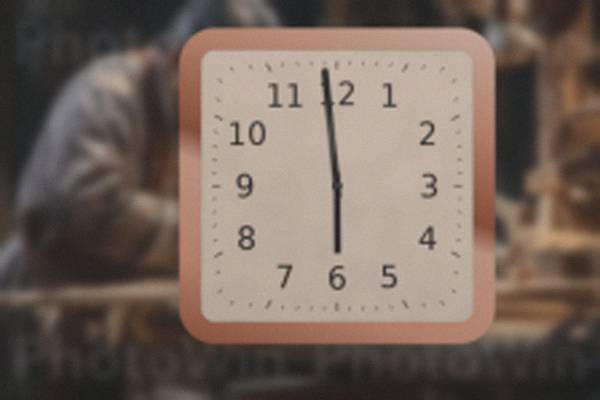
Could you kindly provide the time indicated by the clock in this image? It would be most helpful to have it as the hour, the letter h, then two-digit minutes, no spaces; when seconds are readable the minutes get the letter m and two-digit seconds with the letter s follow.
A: 5h59
